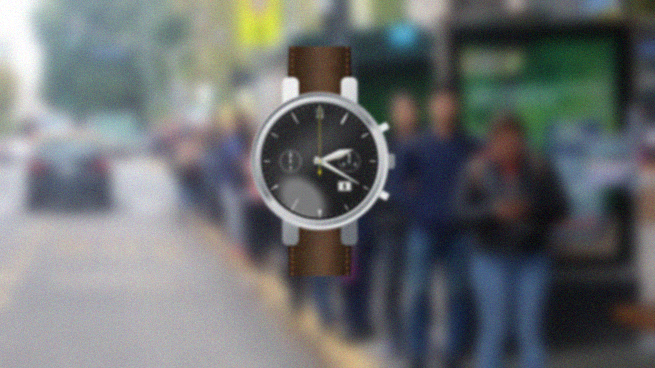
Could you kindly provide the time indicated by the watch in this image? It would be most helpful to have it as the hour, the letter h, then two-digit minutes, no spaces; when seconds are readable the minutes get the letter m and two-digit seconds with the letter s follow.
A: 2h20
